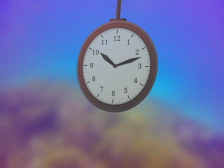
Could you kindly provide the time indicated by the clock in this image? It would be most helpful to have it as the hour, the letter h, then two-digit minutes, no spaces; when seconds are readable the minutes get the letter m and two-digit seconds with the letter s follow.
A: 10h12
